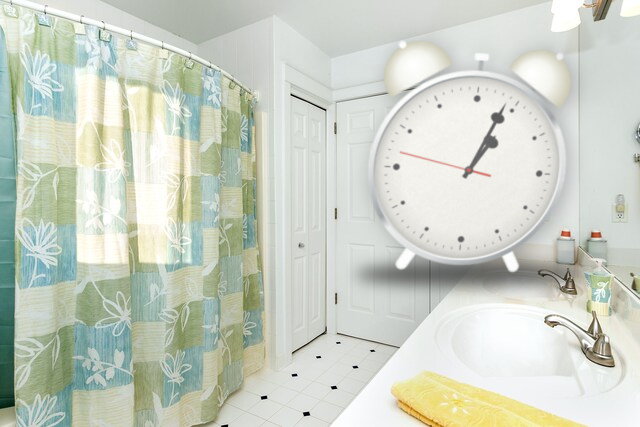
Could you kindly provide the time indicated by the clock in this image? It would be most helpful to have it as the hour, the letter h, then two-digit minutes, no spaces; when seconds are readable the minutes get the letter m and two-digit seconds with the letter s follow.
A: 1h03m47s
